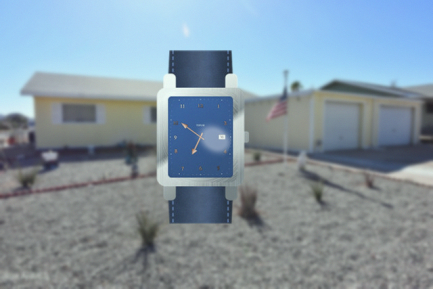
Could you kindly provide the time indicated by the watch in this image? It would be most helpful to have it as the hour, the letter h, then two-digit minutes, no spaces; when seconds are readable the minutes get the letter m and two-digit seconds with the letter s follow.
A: 6h51
